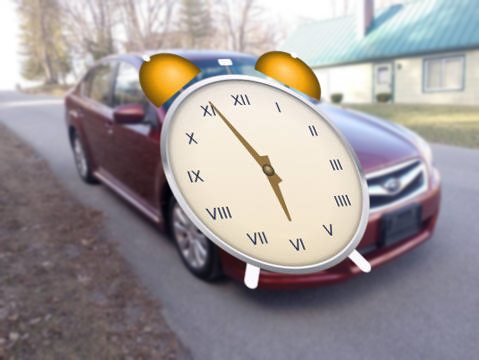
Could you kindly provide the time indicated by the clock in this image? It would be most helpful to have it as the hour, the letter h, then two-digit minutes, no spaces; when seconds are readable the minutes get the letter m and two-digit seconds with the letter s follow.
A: 5h56
